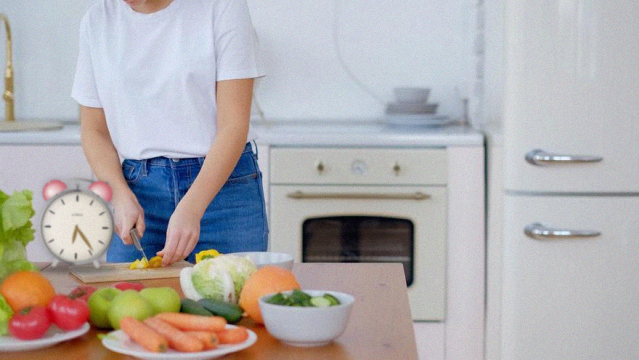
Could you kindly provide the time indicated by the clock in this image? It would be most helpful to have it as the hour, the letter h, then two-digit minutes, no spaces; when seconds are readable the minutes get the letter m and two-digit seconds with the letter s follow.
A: 6h24
